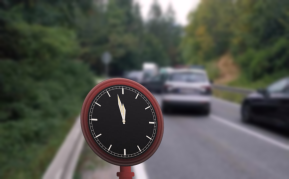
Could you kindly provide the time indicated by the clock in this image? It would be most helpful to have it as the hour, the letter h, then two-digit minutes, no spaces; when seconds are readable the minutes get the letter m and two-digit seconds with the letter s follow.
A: 11h58
